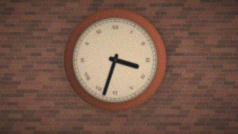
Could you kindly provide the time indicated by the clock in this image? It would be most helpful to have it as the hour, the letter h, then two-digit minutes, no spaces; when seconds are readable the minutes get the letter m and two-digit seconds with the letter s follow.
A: 3h33
